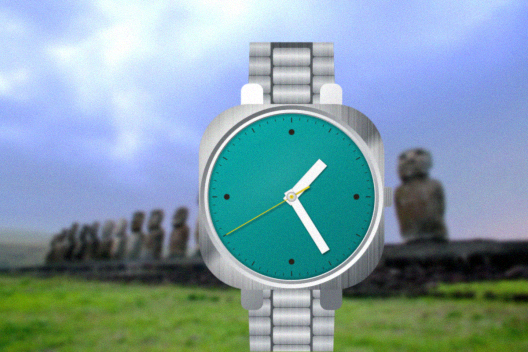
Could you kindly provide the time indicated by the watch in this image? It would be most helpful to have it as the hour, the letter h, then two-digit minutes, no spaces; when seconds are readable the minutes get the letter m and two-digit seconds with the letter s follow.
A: 1h24m40s
